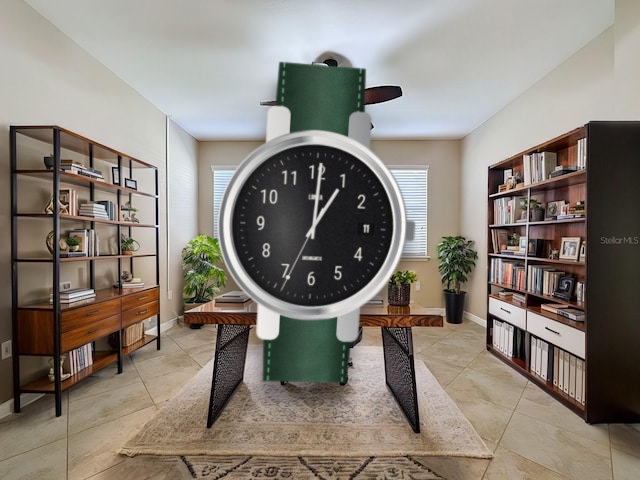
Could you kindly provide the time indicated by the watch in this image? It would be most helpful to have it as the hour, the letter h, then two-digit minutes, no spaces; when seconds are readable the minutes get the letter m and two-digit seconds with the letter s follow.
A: 1h00m34s
